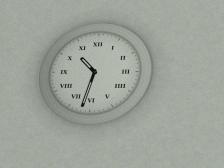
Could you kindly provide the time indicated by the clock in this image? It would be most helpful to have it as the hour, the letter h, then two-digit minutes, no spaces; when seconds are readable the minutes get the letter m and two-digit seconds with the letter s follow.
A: 10h32
